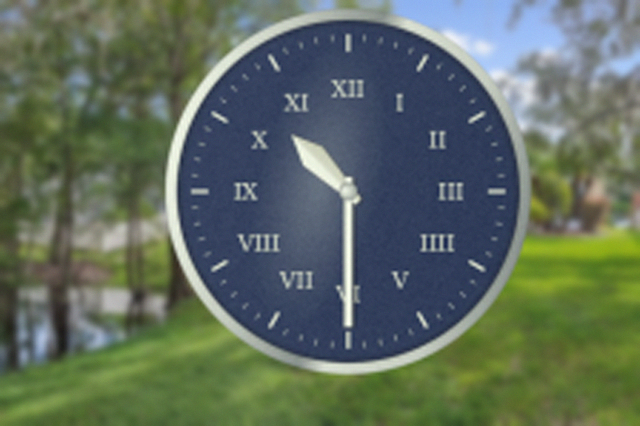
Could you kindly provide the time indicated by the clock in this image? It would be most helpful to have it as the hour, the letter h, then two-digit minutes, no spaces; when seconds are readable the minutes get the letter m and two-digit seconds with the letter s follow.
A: 10h30
